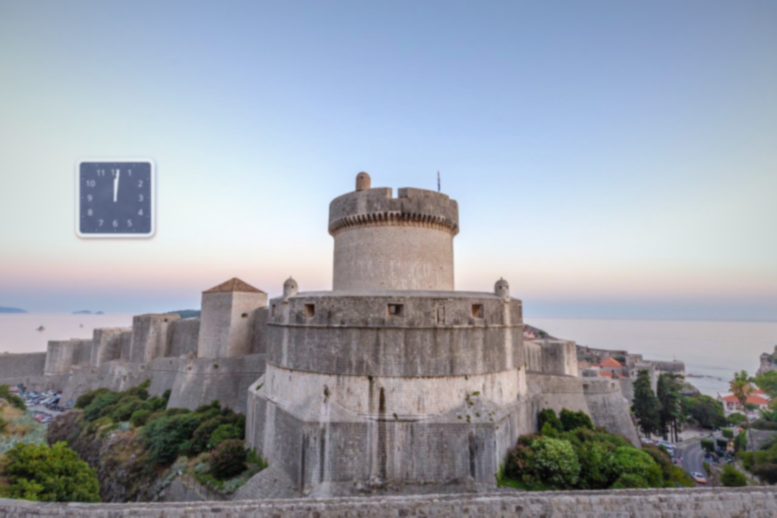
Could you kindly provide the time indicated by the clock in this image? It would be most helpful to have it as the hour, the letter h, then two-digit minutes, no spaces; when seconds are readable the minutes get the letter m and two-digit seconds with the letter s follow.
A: 12h01
